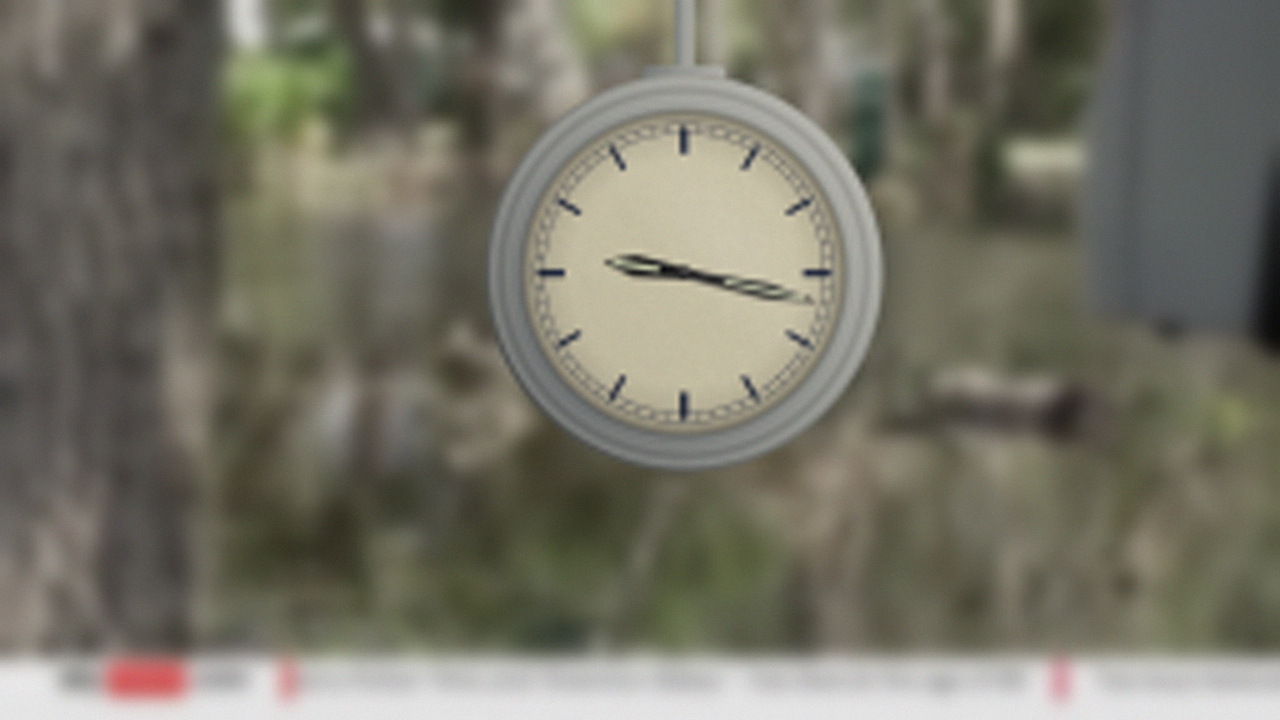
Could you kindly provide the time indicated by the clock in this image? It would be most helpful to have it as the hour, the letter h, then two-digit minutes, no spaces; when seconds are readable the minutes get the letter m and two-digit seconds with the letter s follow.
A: 9h17
